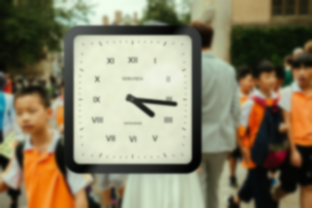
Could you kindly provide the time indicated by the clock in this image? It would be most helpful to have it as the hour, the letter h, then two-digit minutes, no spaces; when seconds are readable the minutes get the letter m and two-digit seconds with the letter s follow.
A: 4h16
